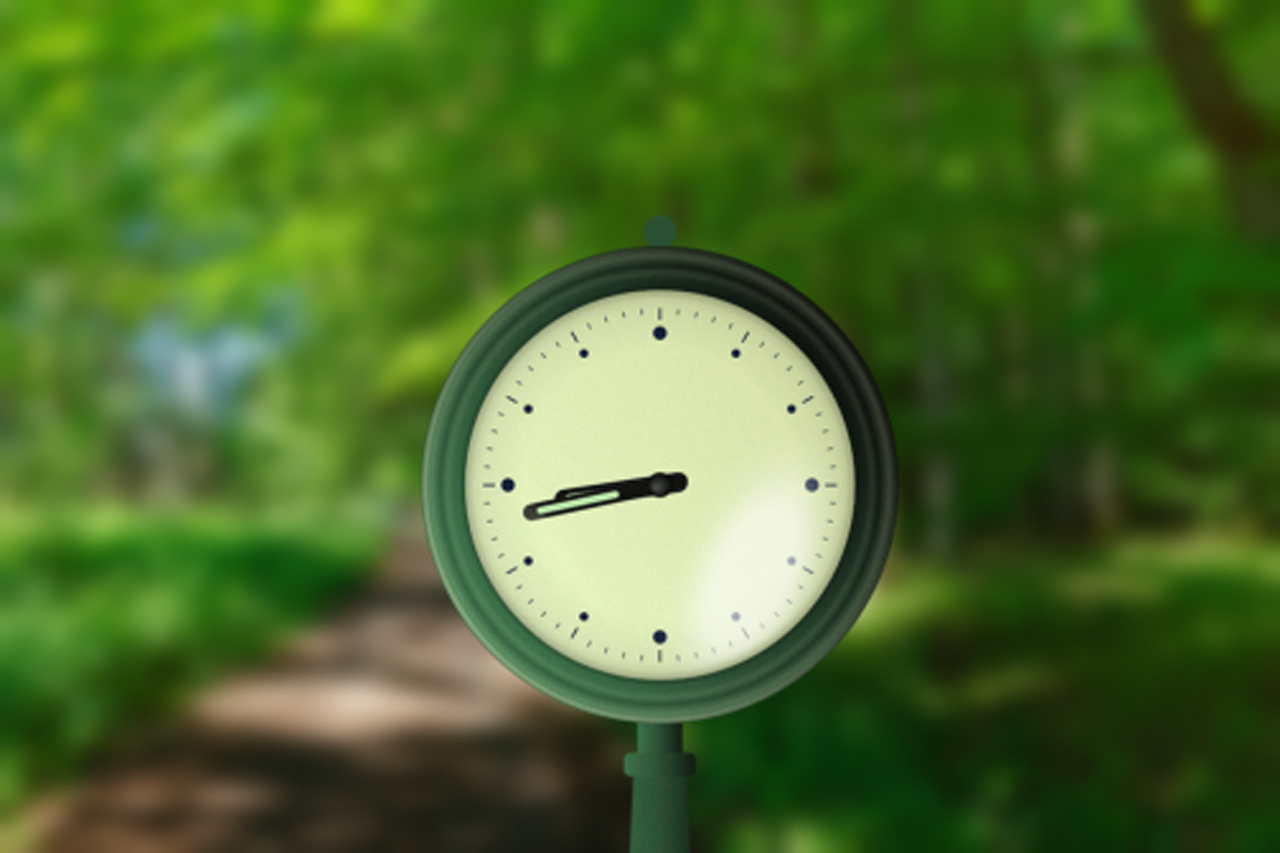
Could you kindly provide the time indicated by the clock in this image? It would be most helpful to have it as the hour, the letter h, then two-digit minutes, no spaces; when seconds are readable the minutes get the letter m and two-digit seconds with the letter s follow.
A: 8h43
